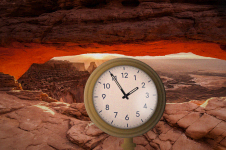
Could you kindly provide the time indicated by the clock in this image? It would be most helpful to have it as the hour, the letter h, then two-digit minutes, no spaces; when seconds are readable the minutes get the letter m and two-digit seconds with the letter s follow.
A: 1h55
